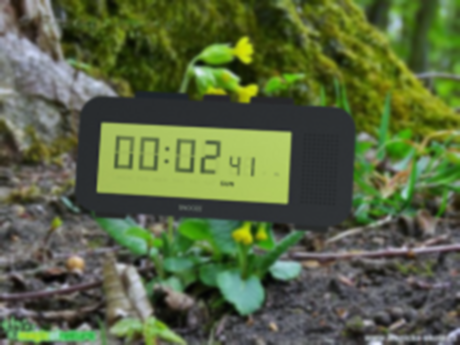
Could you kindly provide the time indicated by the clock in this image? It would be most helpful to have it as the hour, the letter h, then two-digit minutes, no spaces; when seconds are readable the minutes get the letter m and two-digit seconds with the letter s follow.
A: 0h02m41s
